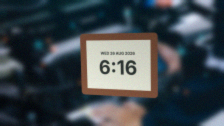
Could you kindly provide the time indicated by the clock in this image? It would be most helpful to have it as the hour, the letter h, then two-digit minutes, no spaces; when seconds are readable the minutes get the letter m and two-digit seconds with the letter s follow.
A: 6h16
